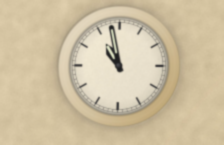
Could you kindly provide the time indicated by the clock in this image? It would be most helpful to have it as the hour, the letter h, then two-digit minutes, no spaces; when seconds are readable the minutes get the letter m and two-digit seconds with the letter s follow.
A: 10h58
